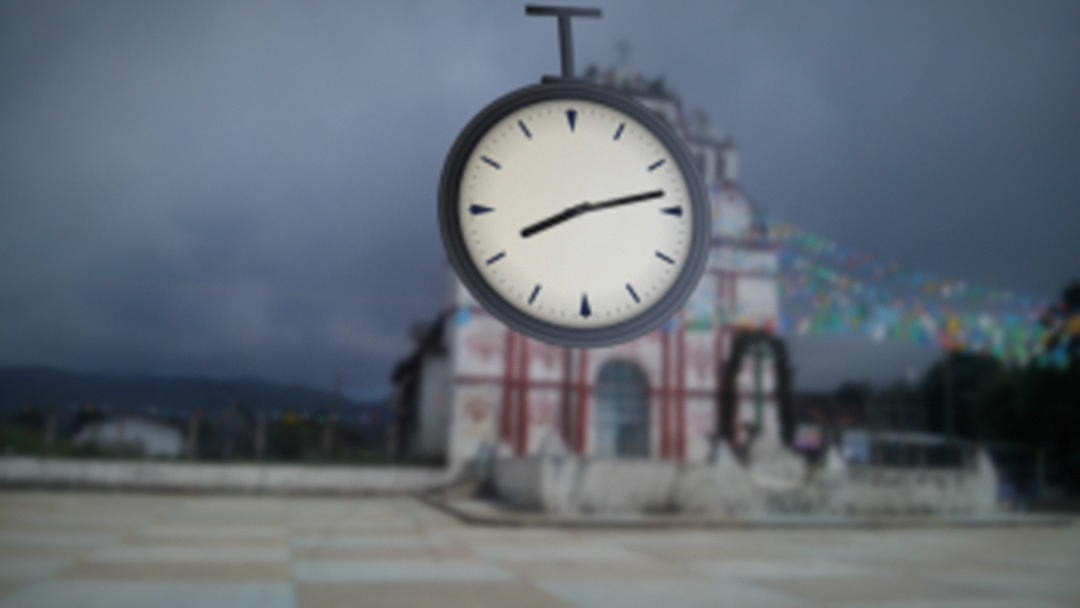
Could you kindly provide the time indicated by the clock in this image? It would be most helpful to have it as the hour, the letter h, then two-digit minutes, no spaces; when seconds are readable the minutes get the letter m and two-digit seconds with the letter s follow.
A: 8h13
